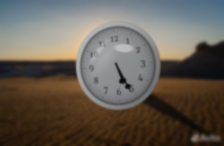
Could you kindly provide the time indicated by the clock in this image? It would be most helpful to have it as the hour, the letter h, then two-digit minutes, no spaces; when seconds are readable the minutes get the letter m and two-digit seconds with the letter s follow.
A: 5h26
